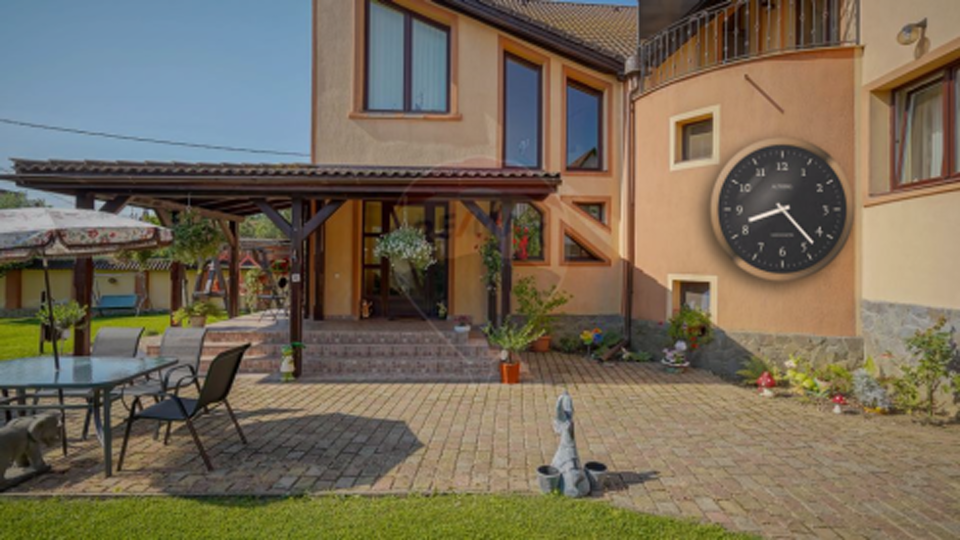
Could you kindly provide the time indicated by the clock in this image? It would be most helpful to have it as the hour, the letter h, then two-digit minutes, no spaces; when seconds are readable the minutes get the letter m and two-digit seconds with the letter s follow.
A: 8h23
